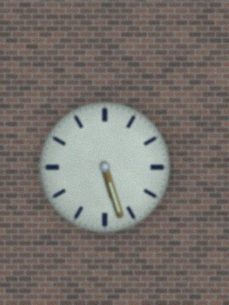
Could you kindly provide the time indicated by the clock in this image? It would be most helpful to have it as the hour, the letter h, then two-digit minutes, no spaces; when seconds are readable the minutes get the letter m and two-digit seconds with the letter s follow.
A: 5h27
